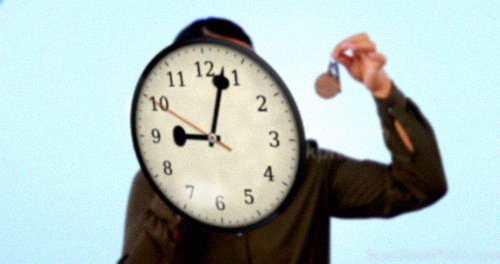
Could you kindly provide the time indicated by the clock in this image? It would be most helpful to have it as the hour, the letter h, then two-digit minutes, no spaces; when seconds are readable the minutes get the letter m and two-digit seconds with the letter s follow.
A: 9h02m50s
